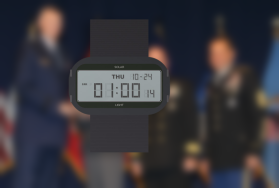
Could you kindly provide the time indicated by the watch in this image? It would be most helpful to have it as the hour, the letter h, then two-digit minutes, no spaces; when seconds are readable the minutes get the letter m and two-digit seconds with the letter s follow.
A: 1h00m14s
